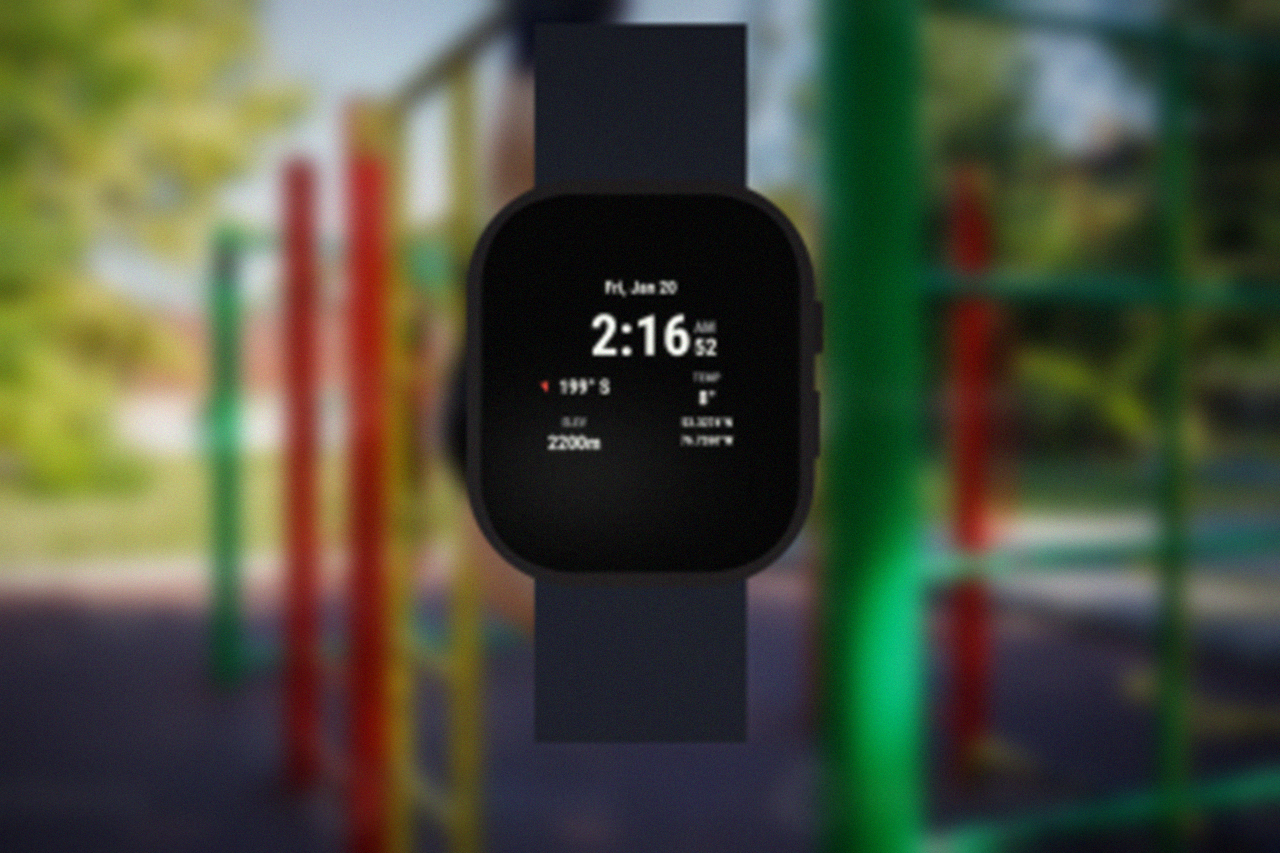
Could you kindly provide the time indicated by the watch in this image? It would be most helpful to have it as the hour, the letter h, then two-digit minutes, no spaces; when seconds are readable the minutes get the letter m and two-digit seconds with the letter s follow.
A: 2h16
